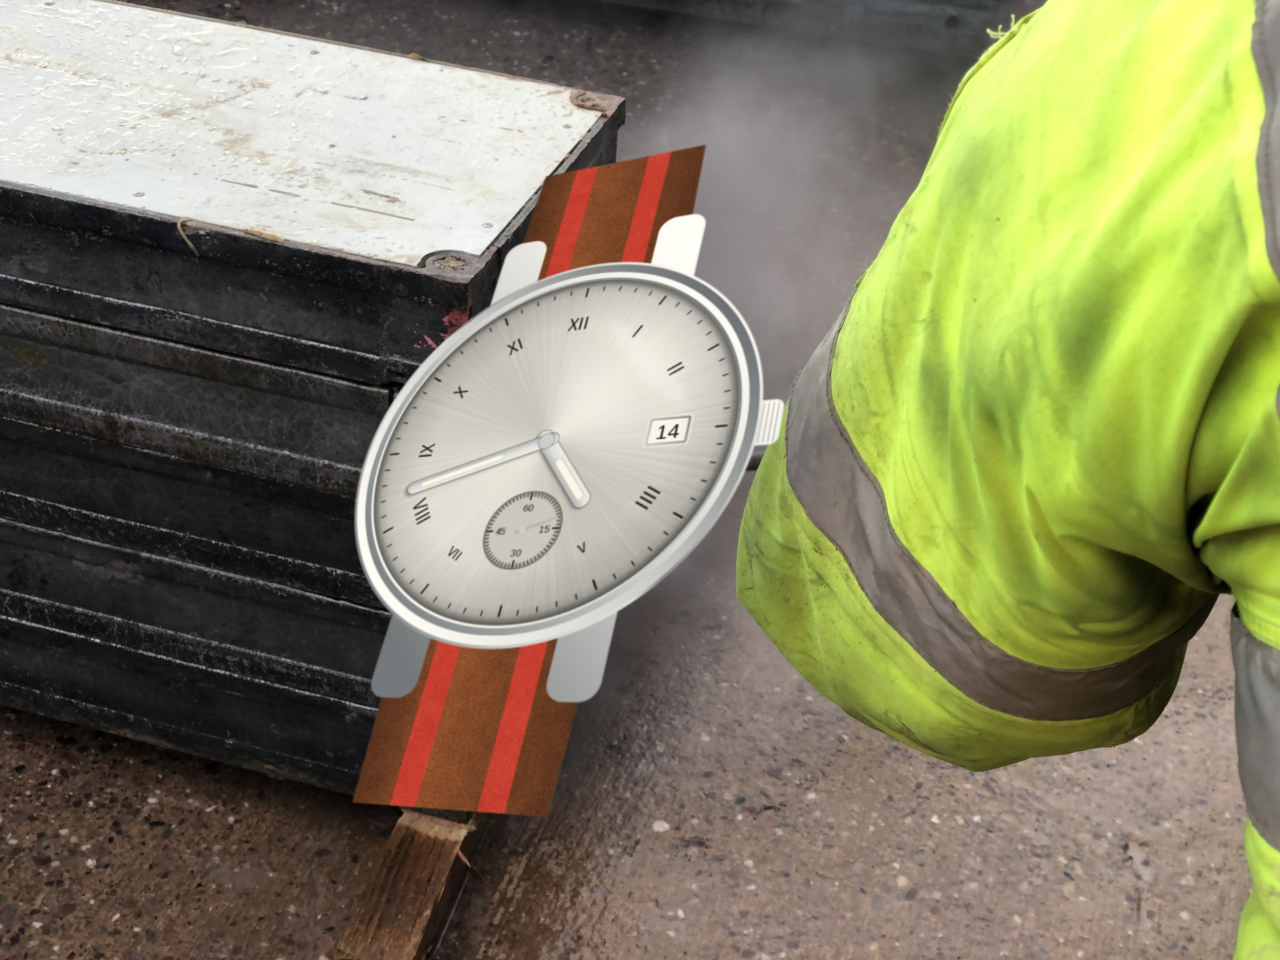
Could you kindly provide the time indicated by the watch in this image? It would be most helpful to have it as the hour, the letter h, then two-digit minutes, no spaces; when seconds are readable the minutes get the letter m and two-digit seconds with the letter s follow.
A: 4h42m12s
